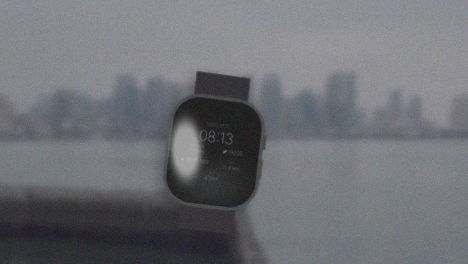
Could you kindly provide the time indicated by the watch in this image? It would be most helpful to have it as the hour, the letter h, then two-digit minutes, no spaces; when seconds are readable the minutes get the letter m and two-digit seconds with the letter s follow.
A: 8h13
